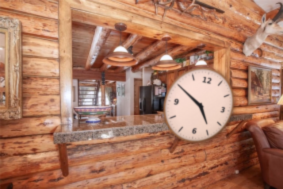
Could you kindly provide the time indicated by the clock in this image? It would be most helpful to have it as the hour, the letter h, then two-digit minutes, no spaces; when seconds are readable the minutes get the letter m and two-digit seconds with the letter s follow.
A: 4h50
